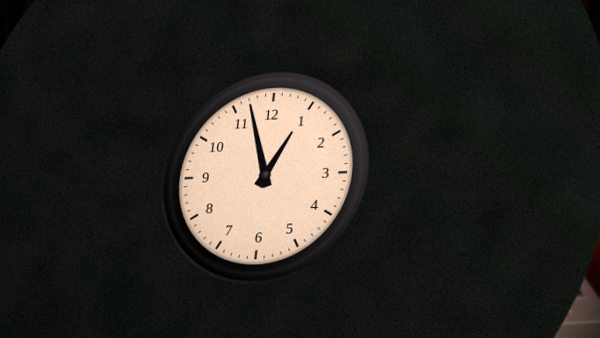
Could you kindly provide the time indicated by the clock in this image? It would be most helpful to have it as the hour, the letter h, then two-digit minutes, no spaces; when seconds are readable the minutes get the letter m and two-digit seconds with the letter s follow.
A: 12h57
